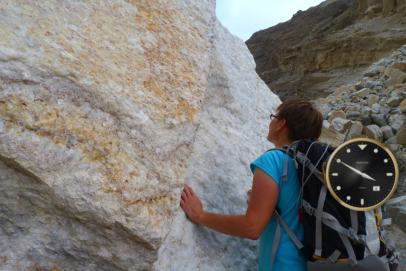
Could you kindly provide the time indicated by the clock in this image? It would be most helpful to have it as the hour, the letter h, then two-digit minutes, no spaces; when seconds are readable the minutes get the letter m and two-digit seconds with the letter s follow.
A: 3h50
